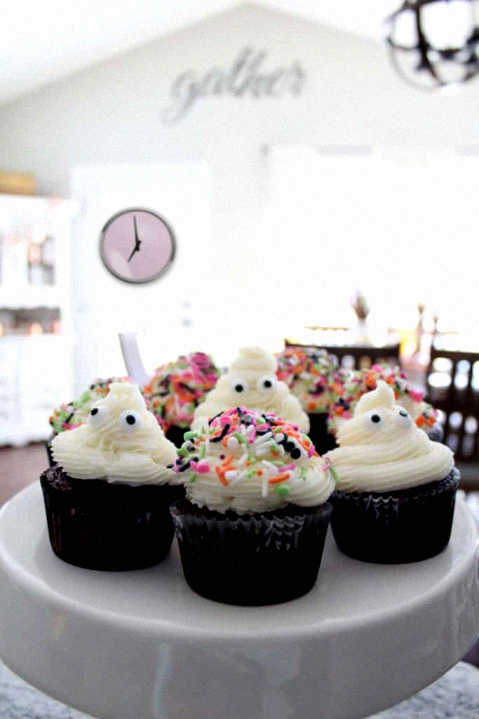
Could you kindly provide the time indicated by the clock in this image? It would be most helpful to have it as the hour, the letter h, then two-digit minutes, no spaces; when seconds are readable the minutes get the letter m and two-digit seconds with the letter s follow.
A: 6h59
